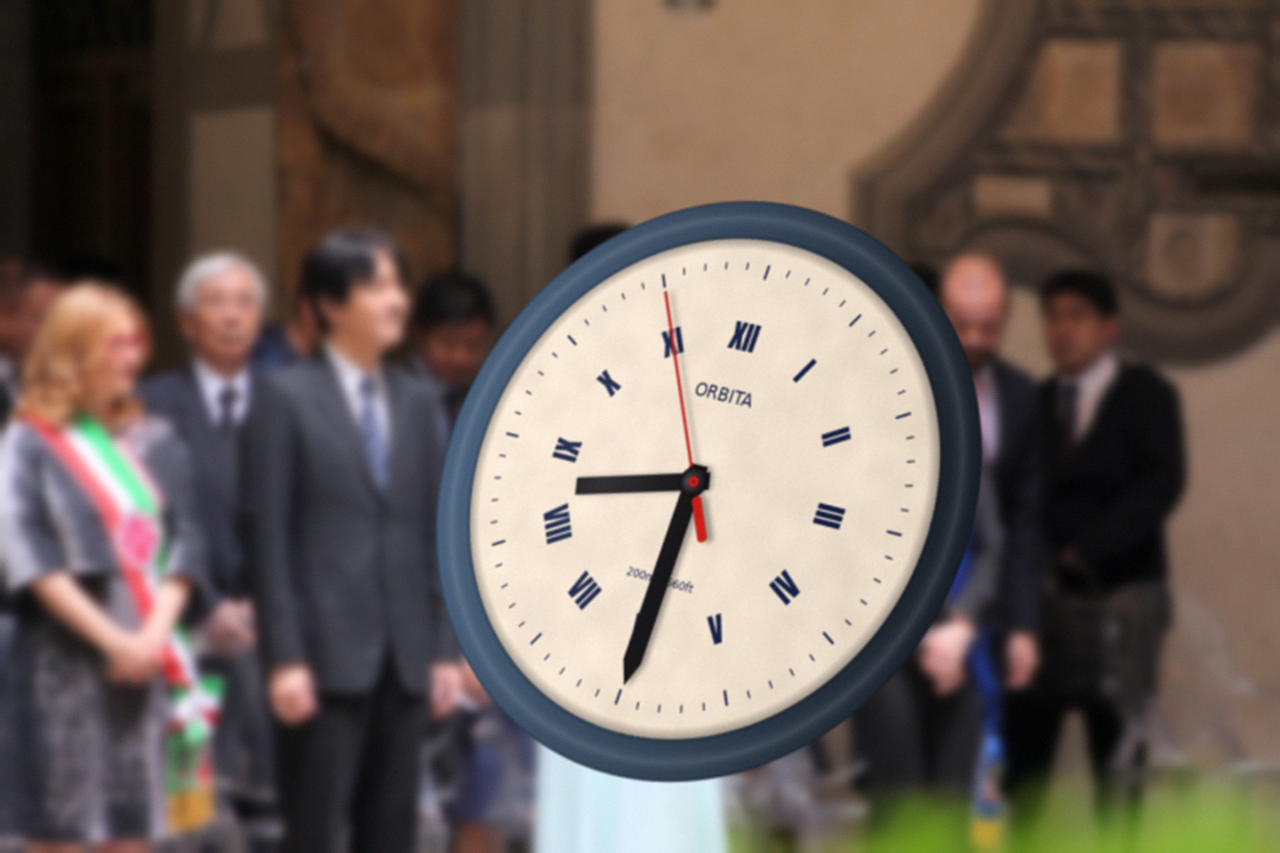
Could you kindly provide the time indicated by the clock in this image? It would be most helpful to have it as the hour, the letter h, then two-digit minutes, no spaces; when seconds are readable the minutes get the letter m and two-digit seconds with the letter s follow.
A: 8h29m55s
